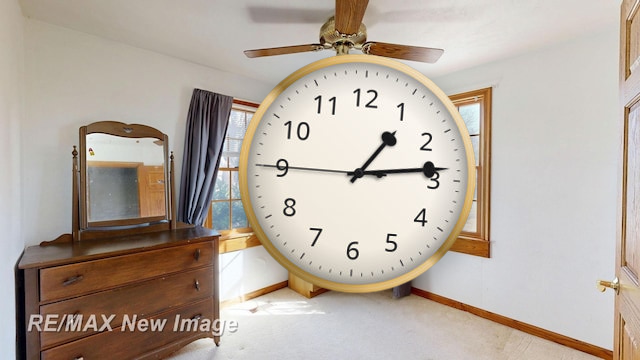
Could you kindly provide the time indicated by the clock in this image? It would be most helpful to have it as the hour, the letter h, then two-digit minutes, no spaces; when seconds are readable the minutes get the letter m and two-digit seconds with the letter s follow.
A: 1h13m45s
